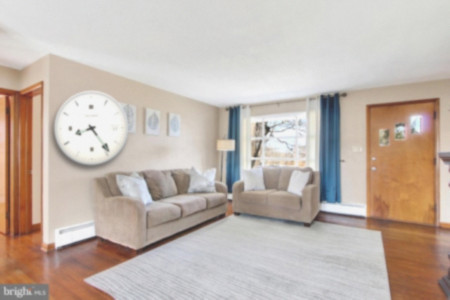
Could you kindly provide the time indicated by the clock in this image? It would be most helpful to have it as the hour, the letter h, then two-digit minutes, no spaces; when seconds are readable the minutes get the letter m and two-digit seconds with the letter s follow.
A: 8h24
